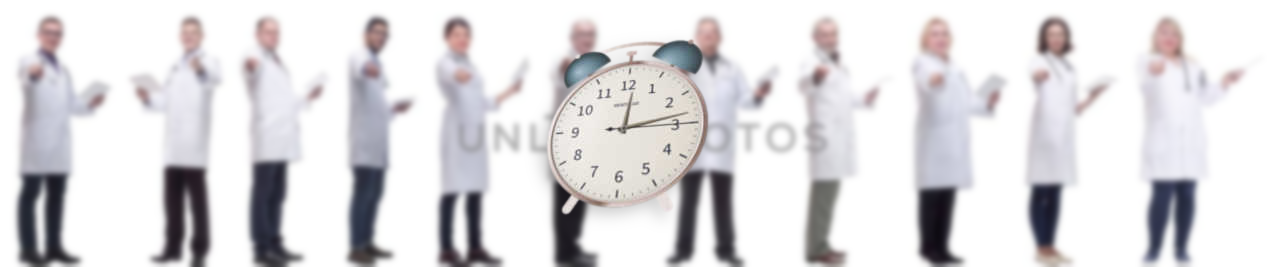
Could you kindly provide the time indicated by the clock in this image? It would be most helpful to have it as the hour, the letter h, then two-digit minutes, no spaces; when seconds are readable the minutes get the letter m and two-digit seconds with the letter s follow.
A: 12h13m15s
